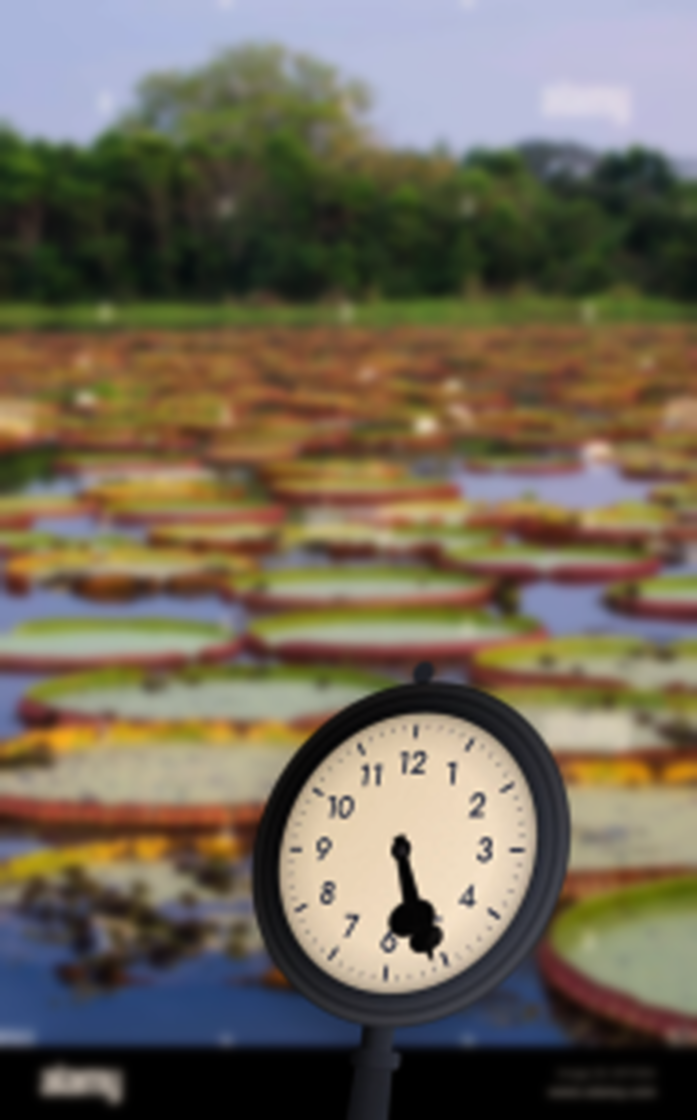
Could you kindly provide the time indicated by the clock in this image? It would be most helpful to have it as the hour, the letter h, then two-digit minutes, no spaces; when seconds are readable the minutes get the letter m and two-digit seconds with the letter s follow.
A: 5h26
